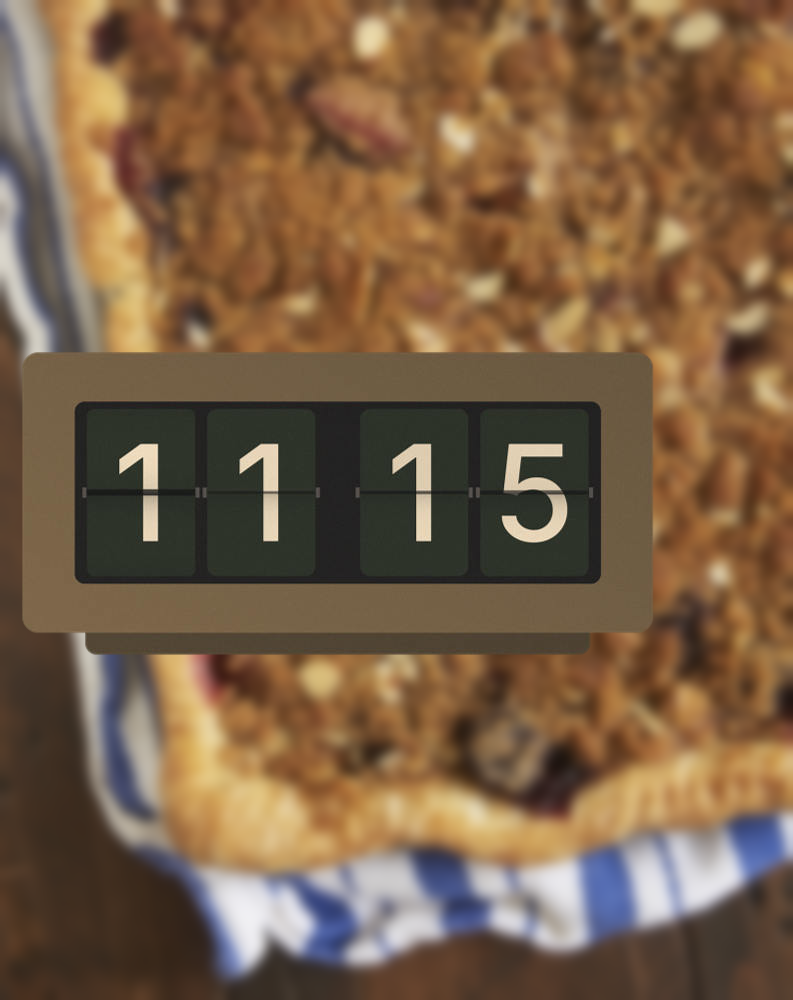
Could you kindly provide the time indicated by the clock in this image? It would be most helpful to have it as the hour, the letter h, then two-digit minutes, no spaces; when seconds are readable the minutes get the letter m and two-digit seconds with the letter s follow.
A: 11h15
